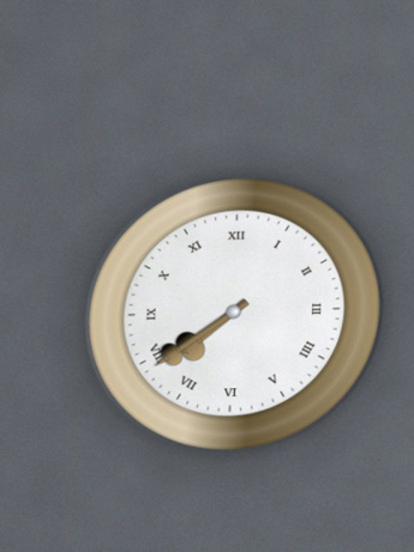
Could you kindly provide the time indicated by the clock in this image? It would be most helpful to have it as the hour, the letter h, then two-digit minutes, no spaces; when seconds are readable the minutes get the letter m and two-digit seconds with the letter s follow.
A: 7h39
